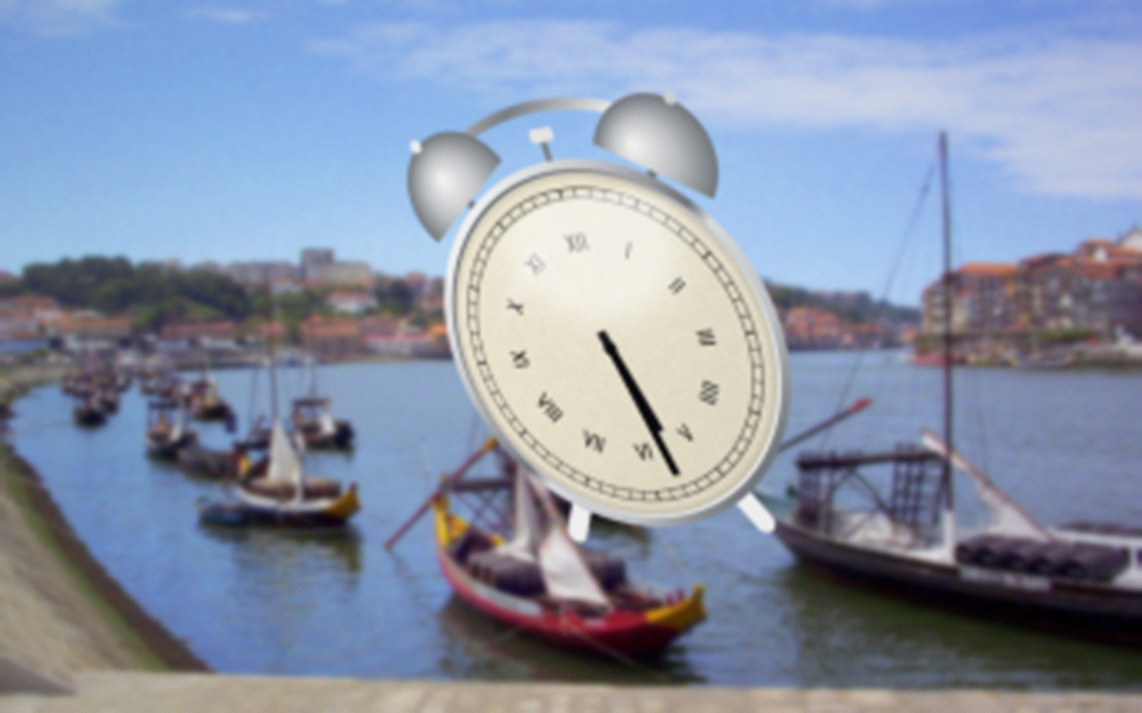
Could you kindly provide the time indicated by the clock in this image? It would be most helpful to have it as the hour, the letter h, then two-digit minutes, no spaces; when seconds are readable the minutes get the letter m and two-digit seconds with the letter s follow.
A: 5h28
